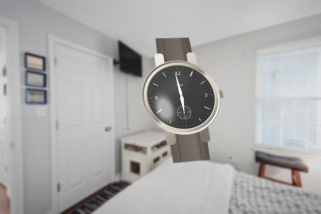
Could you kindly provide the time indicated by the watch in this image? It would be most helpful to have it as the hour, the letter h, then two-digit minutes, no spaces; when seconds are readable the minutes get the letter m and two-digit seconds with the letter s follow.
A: 5h59
